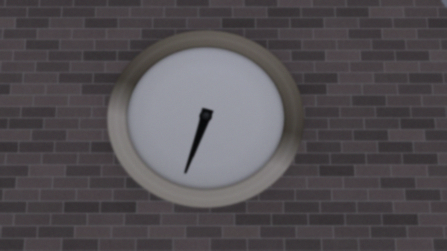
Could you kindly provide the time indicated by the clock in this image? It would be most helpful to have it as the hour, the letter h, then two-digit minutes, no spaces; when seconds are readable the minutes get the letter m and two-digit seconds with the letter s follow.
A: 6h33
